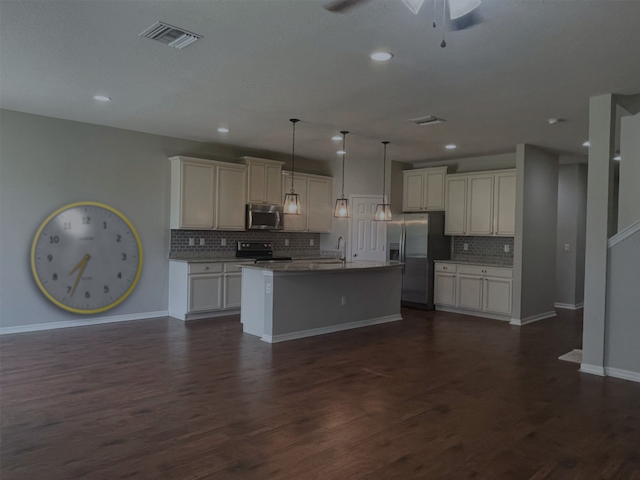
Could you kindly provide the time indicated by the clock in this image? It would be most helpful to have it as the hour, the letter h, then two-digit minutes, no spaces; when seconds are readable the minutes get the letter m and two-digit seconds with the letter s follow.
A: 7h34
